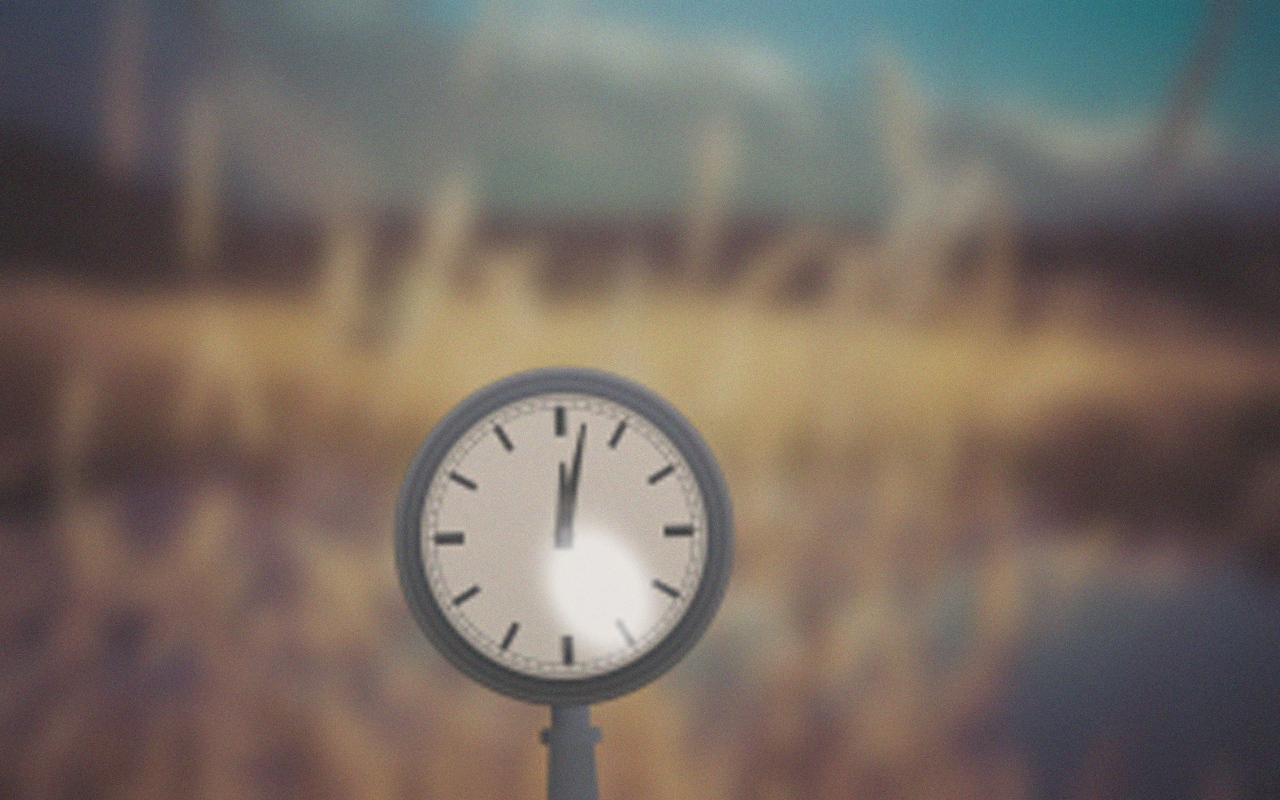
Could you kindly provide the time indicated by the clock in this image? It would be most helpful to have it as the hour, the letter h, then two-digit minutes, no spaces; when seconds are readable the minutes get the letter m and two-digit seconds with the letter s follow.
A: 12h02
